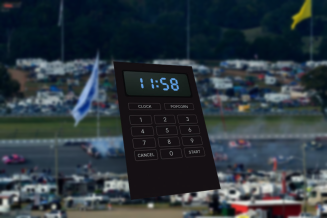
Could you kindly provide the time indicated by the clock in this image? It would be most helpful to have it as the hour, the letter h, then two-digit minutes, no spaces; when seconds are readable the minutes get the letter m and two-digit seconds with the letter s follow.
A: 11h58
